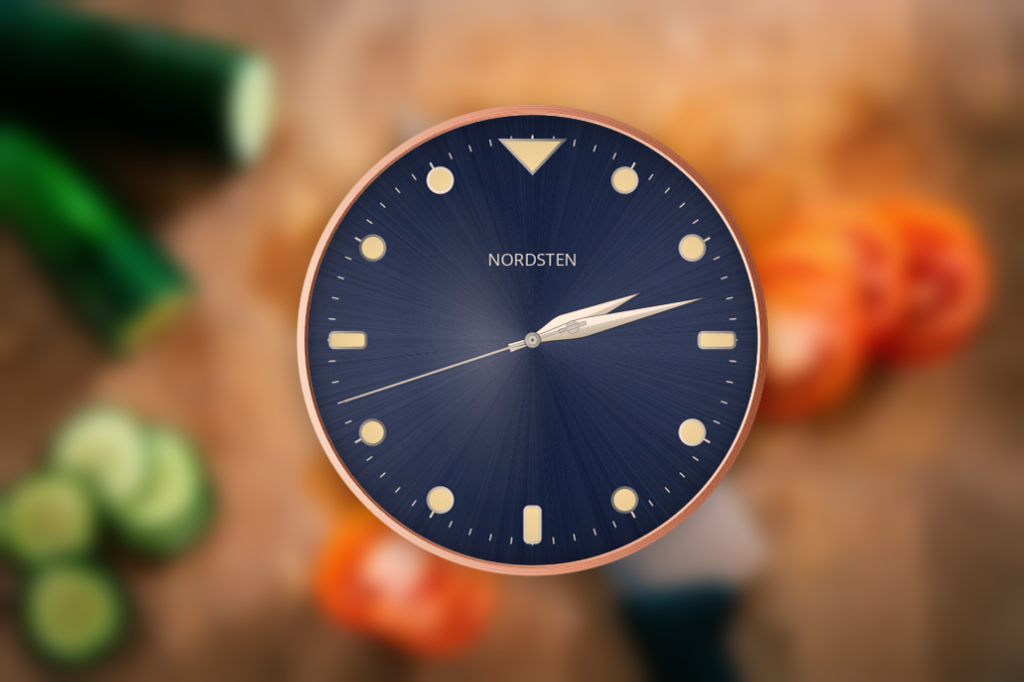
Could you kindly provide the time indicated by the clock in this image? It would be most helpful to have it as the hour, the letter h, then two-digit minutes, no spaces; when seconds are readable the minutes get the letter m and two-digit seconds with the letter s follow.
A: 2h12m42s
